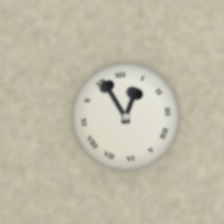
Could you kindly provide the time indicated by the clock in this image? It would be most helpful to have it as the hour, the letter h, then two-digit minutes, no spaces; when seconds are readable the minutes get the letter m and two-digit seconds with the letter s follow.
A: 12h56
